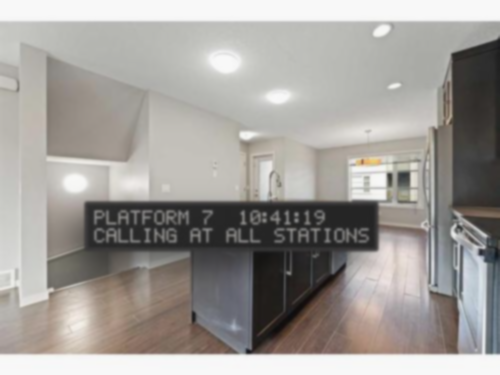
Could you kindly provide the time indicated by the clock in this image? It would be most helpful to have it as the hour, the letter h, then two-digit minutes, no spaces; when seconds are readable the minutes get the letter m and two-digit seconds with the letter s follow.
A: 10h41m19s
